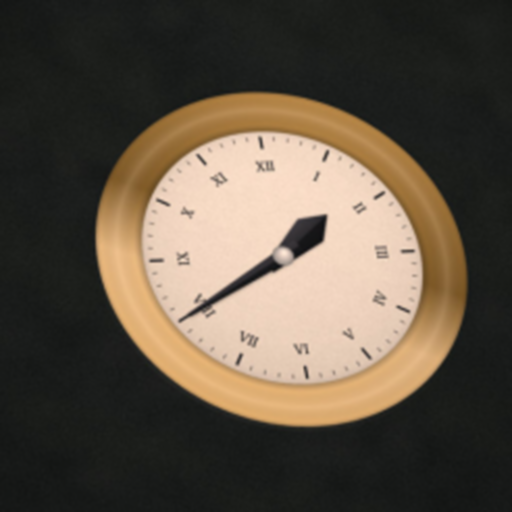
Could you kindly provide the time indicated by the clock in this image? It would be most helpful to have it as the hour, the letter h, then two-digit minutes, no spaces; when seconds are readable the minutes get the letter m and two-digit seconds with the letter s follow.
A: 1h40
